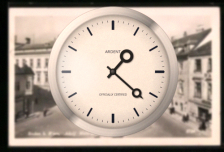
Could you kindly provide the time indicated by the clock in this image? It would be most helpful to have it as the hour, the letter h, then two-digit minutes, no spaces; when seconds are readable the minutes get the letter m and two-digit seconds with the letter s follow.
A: 1h22
